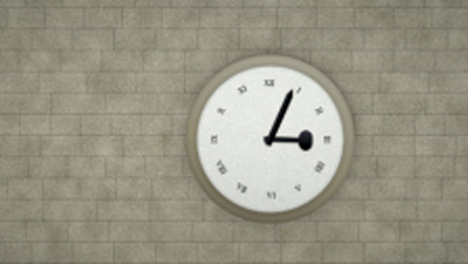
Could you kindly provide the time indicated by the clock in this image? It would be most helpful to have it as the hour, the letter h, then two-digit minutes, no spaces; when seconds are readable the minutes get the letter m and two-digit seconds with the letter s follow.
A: 3h04
